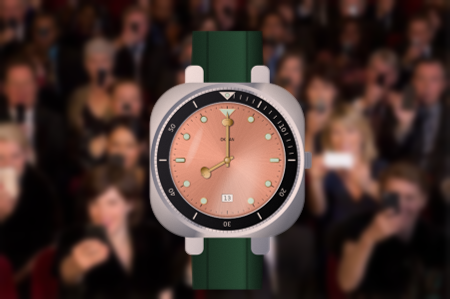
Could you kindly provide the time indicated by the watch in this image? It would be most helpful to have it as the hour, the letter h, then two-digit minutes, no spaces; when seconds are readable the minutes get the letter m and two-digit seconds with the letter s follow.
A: 8h00
